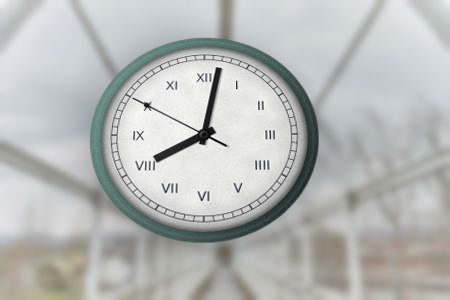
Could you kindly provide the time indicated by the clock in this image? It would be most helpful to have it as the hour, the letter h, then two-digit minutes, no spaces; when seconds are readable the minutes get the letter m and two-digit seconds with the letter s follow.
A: 8h01m50s
